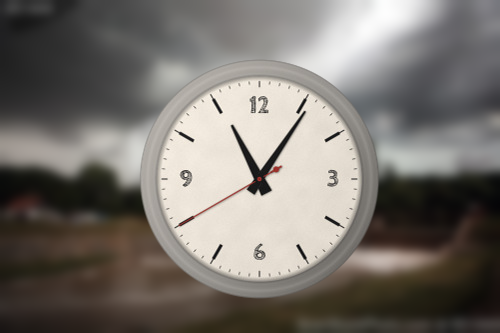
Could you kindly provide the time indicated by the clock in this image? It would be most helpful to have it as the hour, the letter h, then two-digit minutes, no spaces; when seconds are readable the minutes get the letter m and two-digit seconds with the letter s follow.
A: 11h05m40s
